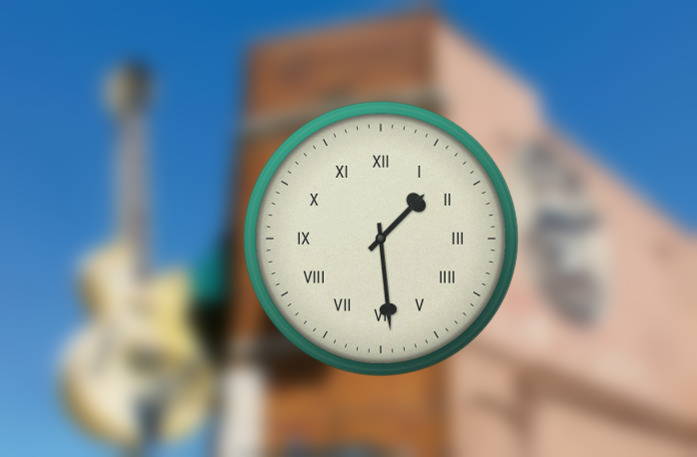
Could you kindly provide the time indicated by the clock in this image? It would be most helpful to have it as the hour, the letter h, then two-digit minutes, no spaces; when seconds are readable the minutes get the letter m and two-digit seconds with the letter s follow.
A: 1h29
